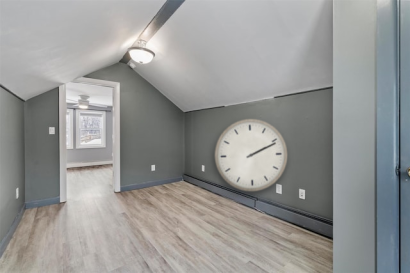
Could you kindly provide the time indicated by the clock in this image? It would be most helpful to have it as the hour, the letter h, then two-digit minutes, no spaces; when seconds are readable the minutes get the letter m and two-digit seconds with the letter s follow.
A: 2h11
